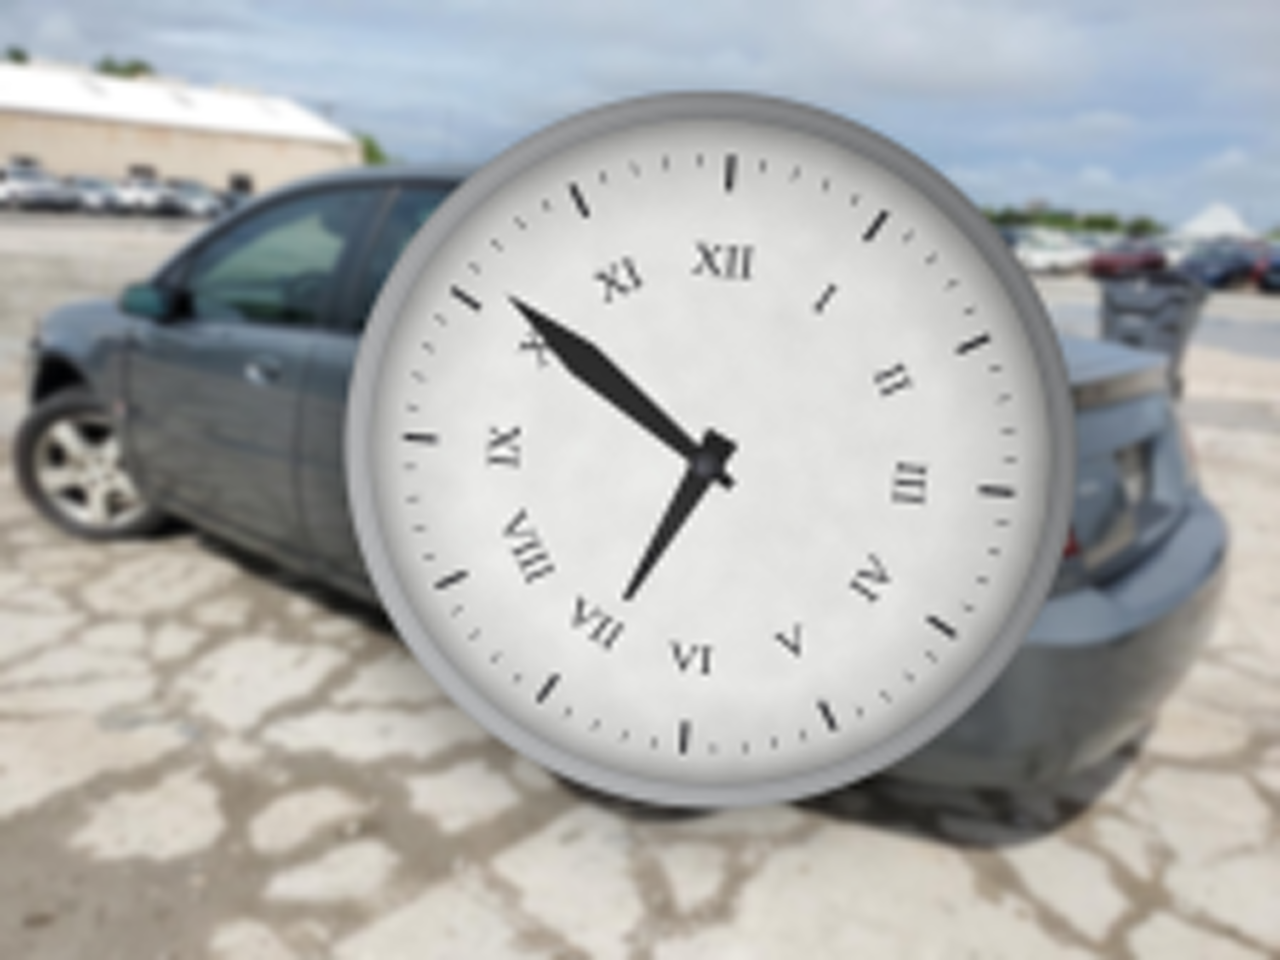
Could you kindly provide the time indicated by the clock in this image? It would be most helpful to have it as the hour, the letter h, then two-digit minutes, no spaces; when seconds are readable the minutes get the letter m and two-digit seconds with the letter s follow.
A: 6h51
